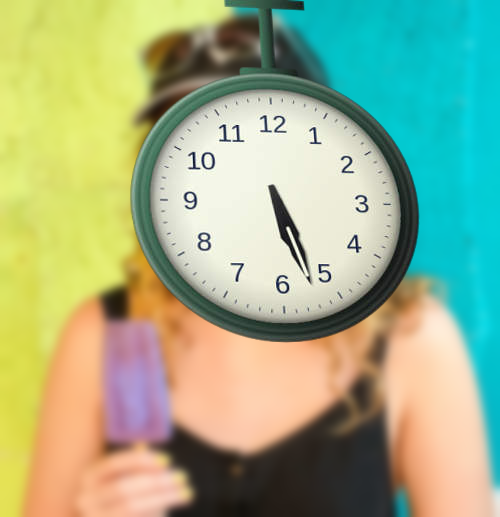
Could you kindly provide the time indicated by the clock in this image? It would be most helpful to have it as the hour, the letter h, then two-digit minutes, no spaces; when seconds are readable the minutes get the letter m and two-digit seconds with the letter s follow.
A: 5h27
